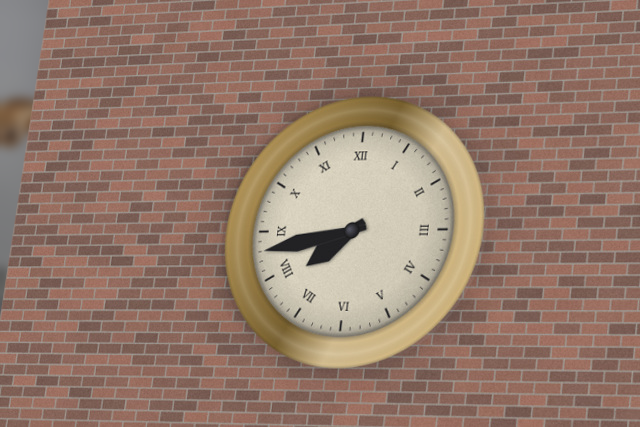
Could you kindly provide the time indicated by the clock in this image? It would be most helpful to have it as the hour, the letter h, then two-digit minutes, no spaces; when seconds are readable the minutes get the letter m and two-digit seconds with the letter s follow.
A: 7h43
